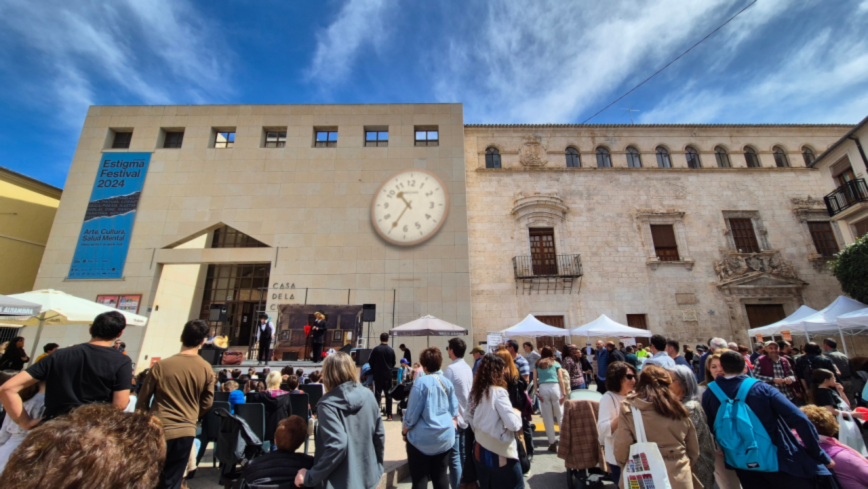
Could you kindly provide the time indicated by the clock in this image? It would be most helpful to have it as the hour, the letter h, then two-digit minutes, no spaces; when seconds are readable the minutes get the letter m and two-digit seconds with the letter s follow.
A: 10h35
